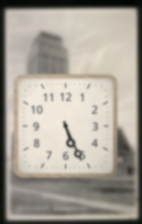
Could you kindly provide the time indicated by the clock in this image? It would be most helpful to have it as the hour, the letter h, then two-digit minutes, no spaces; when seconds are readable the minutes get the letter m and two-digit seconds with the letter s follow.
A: 5h26
